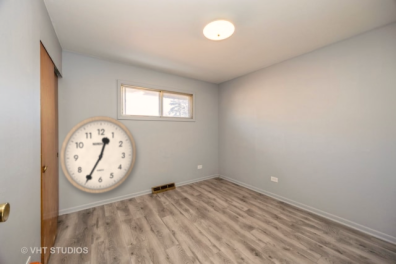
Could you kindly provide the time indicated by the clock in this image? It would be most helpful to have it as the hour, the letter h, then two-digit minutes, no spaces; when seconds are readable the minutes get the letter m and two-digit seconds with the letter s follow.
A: 12h35
